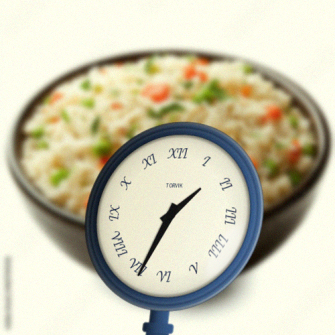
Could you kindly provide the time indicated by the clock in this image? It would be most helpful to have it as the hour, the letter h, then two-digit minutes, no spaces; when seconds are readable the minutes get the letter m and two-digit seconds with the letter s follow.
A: 1h34
